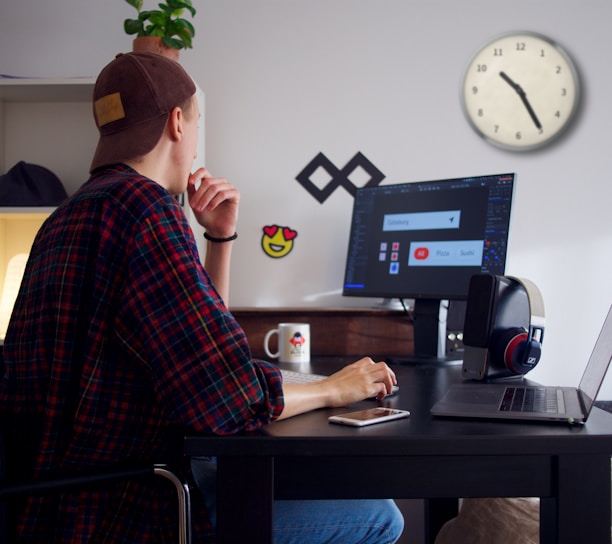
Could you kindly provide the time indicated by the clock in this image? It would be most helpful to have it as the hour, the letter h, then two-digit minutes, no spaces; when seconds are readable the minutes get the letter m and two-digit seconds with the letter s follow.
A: 10h25
